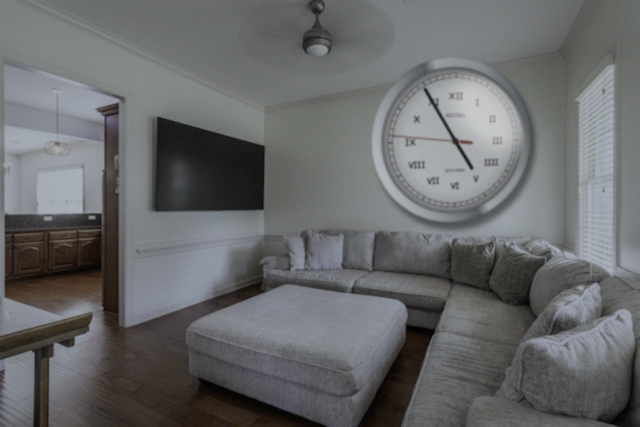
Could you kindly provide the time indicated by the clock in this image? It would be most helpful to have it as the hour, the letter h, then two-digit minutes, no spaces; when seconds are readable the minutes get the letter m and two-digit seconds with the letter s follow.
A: 4h54m46s
